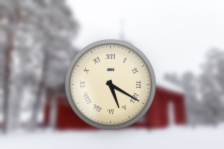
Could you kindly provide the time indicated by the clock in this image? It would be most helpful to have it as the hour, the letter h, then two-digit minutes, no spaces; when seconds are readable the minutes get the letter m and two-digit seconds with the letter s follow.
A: 5h20
